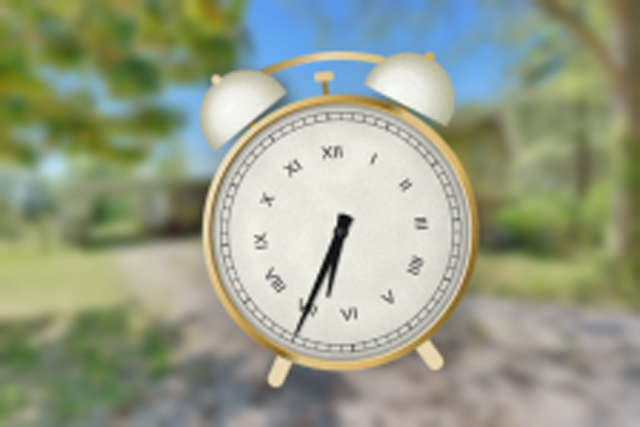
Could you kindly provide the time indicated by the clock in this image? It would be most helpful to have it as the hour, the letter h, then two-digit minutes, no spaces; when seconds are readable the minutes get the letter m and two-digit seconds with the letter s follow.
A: 6h35
